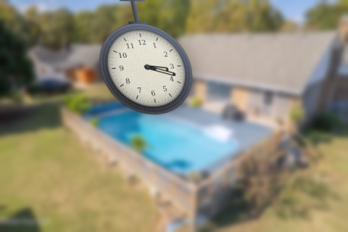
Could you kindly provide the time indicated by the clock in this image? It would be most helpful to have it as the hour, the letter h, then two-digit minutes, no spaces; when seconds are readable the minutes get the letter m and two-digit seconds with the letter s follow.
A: 3h18
